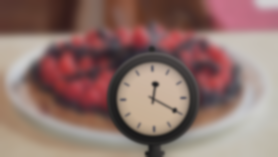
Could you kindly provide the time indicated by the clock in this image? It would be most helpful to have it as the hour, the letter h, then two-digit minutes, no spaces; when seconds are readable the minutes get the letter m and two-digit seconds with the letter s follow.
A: 12h20
